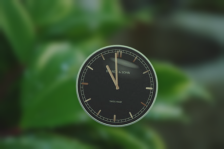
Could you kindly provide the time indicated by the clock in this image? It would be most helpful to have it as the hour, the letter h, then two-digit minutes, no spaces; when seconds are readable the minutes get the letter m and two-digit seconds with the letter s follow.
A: 10h59
